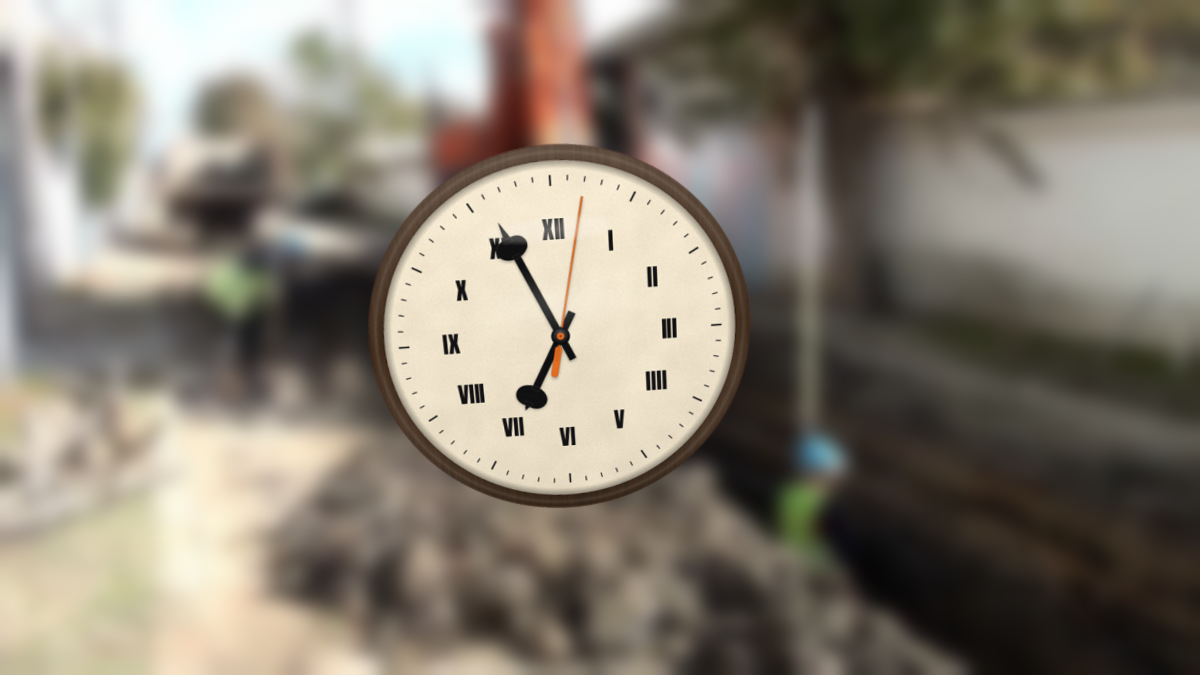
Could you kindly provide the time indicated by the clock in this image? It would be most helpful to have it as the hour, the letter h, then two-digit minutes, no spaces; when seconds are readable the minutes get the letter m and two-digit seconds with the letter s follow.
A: 6h56m02s
